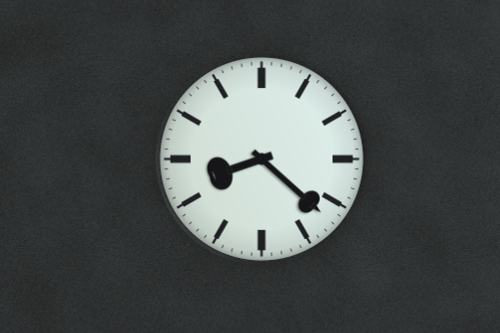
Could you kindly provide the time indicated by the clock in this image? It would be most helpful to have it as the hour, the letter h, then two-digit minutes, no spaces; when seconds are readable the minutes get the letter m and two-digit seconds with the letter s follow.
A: 8h22
